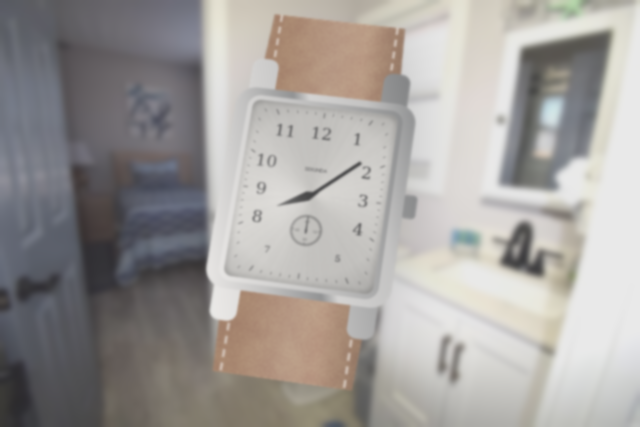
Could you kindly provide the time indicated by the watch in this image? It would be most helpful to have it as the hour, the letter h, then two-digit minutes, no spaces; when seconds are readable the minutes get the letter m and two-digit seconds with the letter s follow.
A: 8h08
